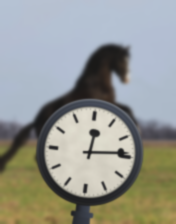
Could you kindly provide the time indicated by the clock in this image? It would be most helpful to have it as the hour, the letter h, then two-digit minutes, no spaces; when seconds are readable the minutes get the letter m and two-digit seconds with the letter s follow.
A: 12h14
